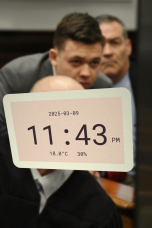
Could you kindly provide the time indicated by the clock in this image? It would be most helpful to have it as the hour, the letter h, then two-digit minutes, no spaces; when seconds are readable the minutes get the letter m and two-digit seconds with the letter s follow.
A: 11h43
